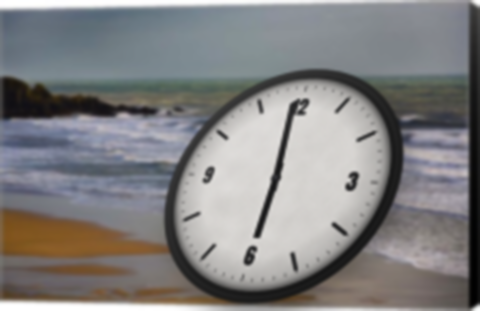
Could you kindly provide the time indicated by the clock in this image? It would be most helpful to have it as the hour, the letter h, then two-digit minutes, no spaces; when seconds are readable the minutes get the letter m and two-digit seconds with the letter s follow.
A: 5h59
